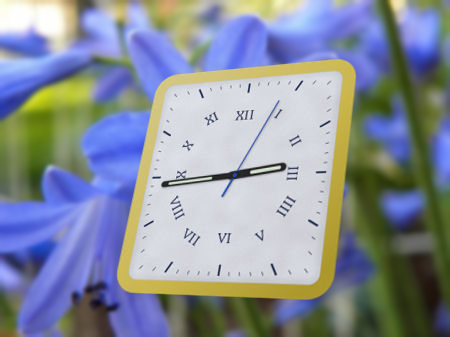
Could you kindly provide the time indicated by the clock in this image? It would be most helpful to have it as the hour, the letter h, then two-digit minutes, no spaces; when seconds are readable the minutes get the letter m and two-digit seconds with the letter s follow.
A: 2h44m04s
